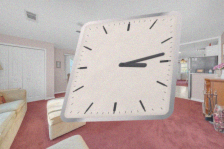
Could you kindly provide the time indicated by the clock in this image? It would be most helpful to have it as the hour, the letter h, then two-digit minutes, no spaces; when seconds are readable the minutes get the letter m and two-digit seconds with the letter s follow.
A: 3h13
